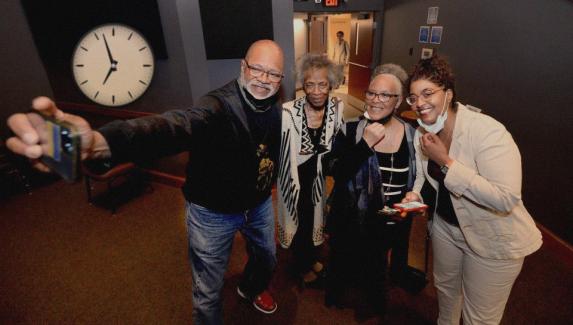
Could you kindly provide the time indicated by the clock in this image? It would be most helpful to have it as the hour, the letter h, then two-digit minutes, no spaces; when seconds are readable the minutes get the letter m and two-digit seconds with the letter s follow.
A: 6h57
